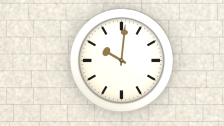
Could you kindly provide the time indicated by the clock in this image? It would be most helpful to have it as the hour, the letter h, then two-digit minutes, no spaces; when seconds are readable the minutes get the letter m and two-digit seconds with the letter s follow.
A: 10h01
